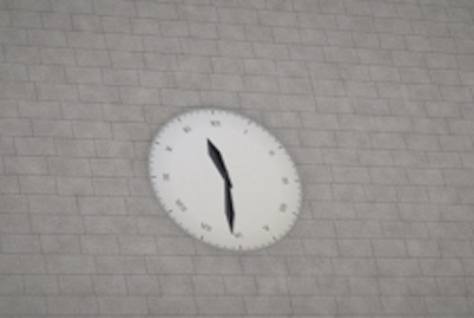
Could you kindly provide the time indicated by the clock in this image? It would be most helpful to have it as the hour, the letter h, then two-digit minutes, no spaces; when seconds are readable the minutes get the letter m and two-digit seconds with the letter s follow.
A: 11h31
